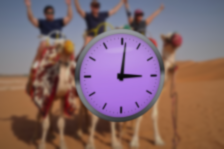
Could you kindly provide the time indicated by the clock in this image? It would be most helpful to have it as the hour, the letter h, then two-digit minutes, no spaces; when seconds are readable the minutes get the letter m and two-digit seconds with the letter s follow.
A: 3h01
